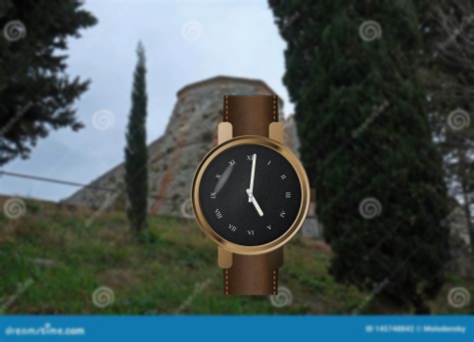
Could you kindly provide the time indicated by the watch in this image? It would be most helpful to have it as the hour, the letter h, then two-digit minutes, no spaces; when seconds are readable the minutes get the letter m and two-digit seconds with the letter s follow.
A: 5h01
